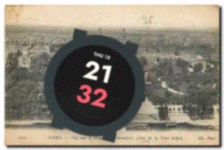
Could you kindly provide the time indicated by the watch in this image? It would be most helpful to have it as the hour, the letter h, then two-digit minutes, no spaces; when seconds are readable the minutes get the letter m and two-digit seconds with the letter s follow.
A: 21h32
